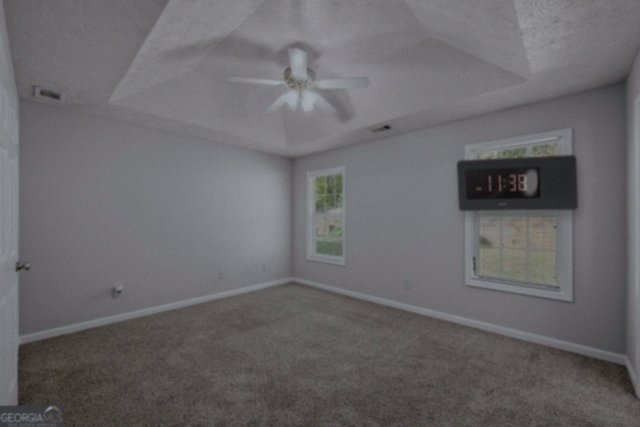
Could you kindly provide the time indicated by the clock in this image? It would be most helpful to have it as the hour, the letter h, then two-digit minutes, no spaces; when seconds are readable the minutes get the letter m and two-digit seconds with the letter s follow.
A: 11h38
